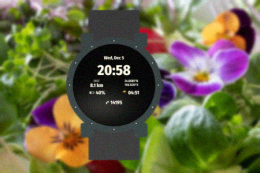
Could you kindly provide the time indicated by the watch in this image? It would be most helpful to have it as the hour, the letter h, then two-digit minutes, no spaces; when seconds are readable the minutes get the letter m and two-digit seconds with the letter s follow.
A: 20h58
